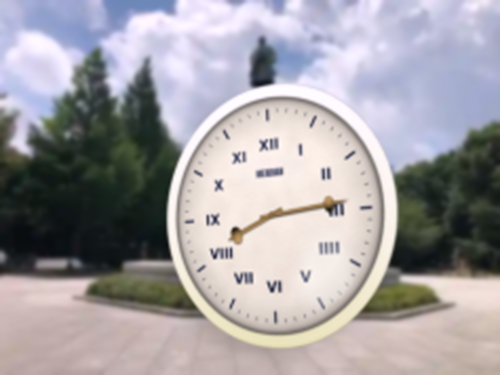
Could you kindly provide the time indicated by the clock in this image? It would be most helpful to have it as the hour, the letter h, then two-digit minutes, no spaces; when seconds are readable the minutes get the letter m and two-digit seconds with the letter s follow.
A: 8h14
